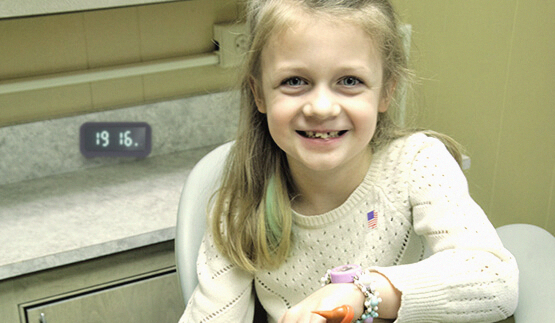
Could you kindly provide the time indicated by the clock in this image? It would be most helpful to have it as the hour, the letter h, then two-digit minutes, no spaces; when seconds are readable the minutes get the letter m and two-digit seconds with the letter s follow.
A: 19h16
